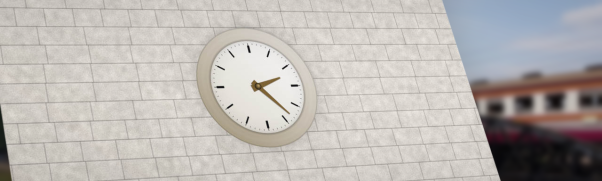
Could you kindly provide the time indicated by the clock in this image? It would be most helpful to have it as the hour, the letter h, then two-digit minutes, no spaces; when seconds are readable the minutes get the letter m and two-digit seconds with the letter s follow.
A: 2h23
